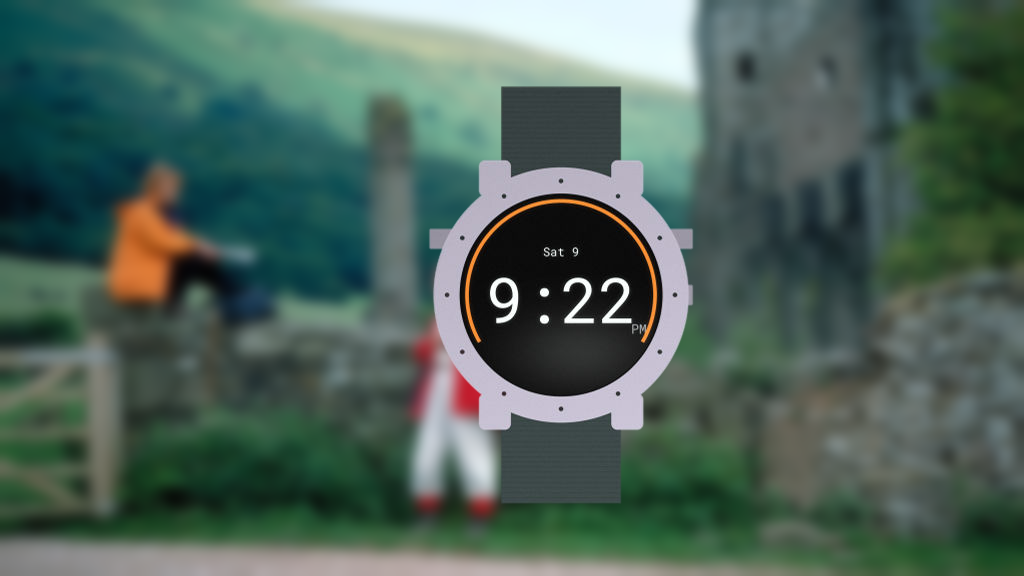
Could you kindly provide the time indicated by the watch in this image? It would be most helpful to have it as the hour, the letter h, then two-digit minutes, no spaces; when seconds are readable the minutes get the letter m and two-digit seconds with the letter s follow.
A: 9h22
